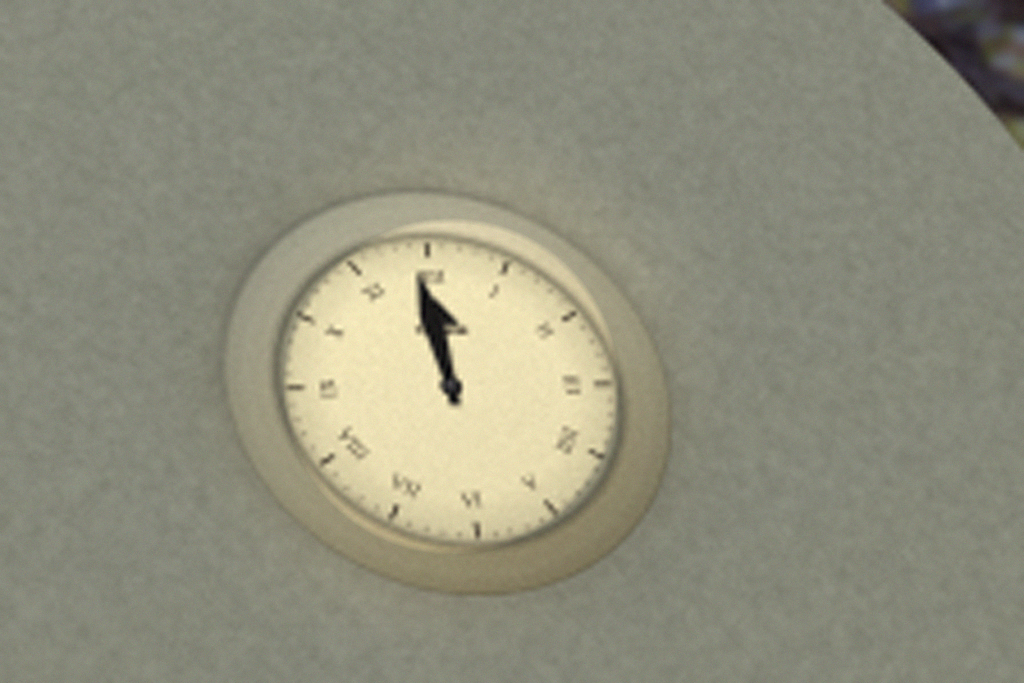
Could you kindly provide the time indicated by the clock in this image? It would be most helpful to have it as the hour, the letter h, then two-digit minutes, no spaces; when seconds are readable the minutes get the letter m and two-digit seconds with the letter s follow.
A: 11h59
